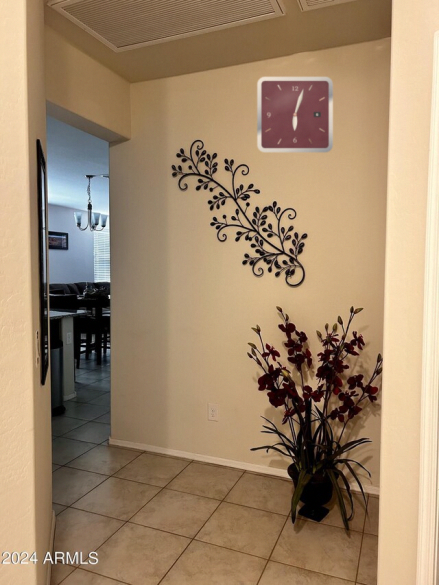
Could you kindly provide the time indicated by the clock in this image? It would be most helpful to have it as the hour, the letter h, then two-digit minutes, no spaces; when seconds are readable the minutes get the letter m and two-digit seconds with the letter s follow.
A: 6h03
